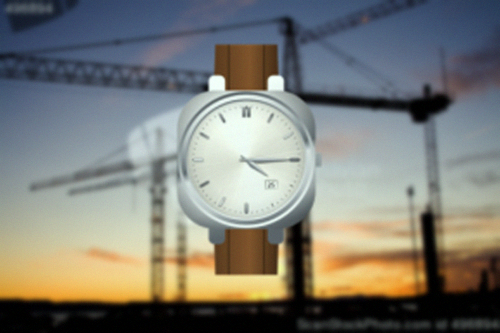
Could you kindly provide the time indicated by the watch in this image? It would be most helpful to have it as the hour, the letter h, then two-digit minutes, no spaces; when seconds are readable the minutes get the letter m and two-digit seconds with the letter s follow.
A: 4h15
